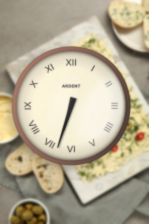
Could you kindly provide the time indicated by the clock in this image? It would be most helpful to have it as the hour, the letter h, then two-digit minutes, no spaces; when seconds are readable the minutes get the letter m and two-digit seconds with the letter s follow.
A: 6h33
